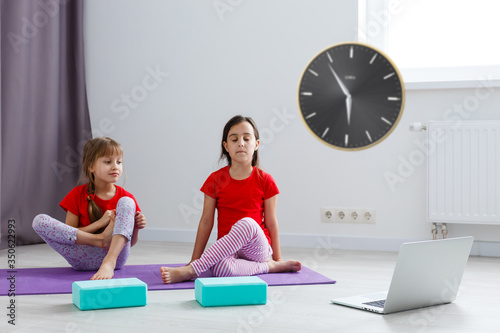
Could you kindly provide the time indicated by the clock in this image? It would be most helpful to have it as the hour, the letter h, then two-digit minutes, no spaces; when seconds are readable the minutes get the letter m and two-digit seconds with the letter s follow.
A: 5h54
